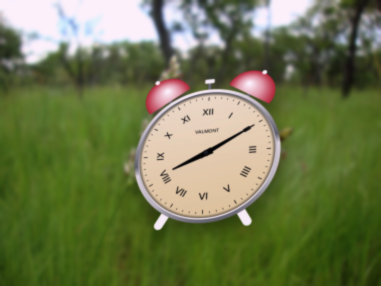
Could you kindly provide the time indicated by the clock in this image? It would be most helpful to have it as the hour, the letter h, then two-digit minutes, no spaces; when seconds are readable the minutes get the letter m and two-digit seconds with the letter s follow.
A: 8h10
